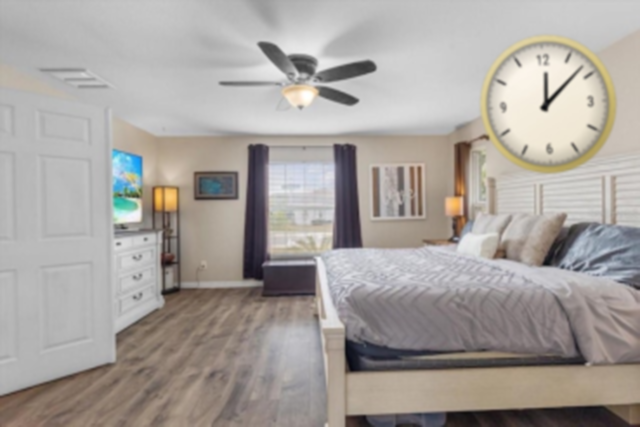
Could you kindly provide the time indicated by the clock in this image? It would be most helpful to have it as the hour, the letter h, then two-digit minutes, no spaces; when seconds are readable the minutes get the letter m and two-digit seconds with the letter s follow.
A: 12h08
